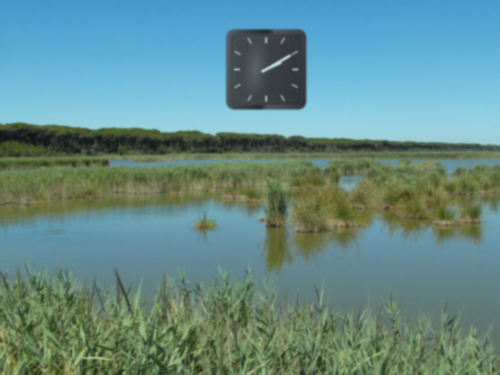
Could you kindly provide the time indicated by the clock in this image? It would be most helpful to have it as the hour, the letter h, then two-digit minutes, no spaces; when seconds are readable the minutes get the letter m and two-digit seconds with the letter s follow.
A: 2h10
